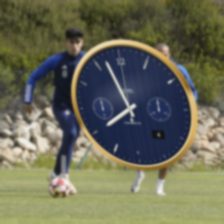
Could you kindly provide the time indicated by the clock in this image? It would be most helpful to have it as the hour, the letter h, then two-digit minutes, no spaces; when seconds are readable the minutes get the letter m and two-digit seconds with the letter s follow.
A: 7h57
